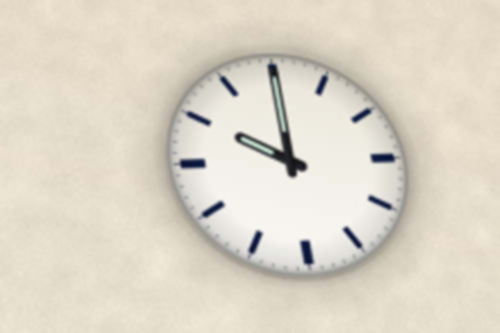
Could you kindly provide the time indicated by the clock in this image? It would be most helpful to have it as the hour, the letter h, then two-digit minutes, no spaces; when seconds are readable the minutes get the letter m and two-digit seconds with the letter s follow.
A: 10h00
